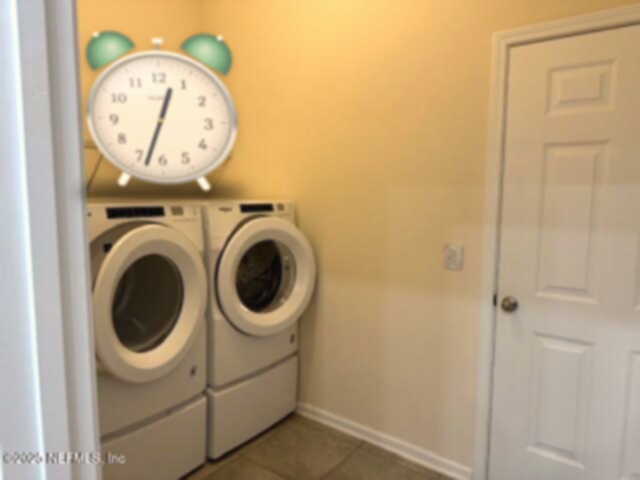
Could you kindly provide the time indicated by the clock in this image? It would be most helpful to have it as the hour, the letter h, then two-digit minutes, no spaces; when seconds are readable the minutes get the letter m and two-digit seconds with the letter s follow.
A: 12h33
